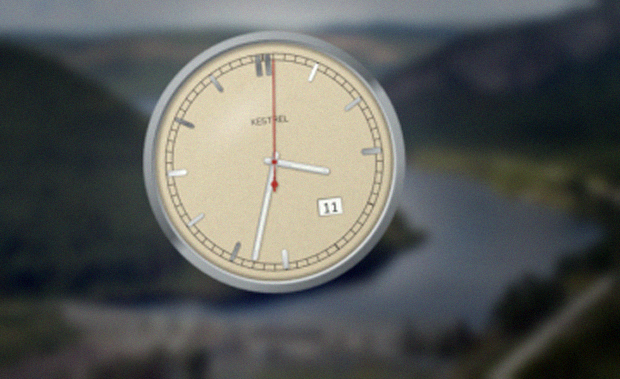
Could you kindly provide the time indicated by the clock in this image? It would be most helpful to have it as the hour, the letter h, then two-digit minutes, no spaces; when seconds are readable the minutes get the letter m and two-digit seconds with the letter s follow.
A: 3h33m01s
